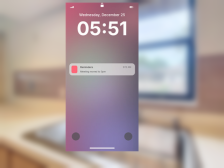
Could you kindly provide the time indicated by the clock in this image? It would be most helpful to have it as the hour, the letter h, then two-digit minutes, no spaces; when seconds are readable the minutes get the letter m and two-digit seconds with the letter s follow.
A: 5h51
